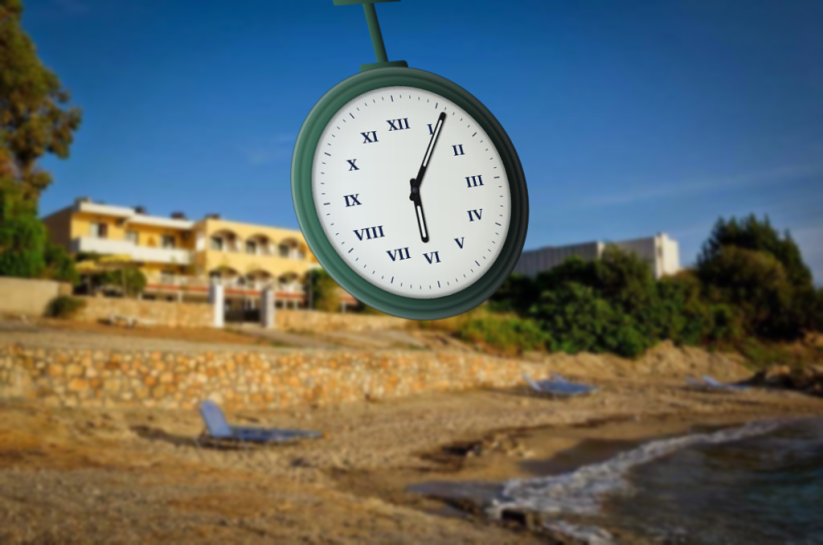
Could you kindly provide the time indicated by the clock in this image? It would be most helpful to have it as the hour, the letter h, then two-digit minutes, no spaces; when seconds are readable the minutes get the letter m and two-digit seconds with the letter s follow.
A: 6h06
